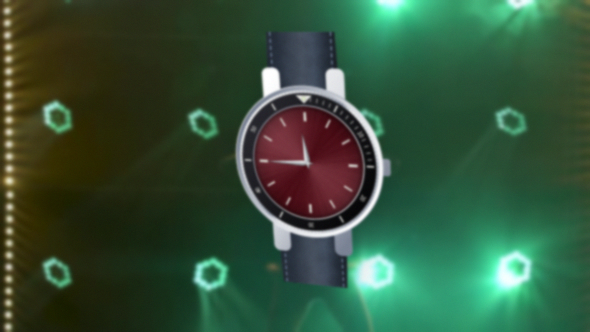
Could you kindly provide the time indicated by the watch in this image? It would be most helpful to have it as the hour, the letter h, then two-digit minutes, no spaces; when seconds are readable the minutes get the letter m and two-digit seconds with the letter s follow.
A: 11h45
